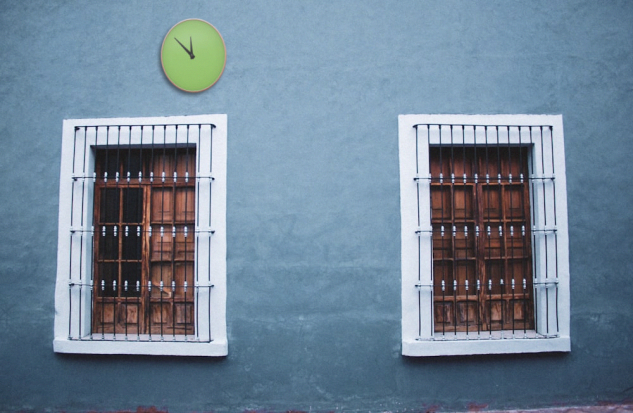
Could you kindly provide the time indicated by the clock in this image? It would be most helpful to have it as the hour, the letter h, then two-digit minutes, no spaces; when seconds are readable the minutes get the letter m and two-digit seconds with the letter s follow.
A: 11h52
